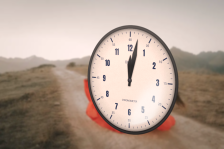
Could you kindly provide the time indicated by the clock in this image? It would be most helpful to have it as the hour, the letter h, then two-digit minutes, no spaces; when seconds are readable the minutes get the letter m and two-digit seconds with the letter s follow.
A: 12h02
